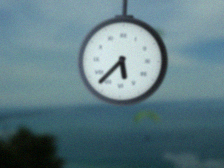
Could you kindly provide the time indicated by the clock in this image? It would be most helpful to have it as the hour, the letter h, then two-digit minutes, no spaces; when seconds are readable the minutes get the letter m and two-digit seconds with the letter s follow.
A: 5h37
